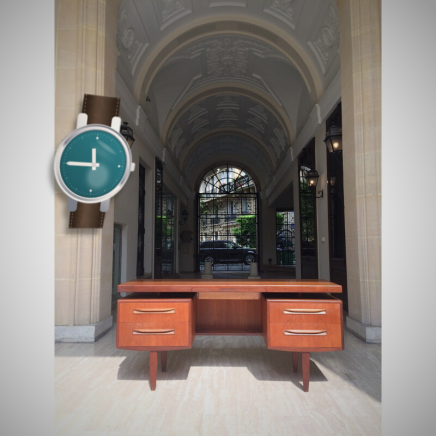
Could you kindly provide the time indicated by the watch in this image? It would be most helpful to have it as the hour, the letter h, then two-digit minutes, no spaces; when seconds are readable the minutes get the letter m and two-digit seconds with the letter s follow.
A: 11h45
